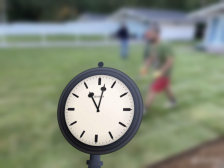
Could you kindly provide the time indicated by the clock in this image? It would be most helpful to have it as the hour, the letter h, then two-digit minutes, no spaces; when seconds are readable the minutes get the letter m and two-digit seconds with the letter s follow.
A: 11h02
